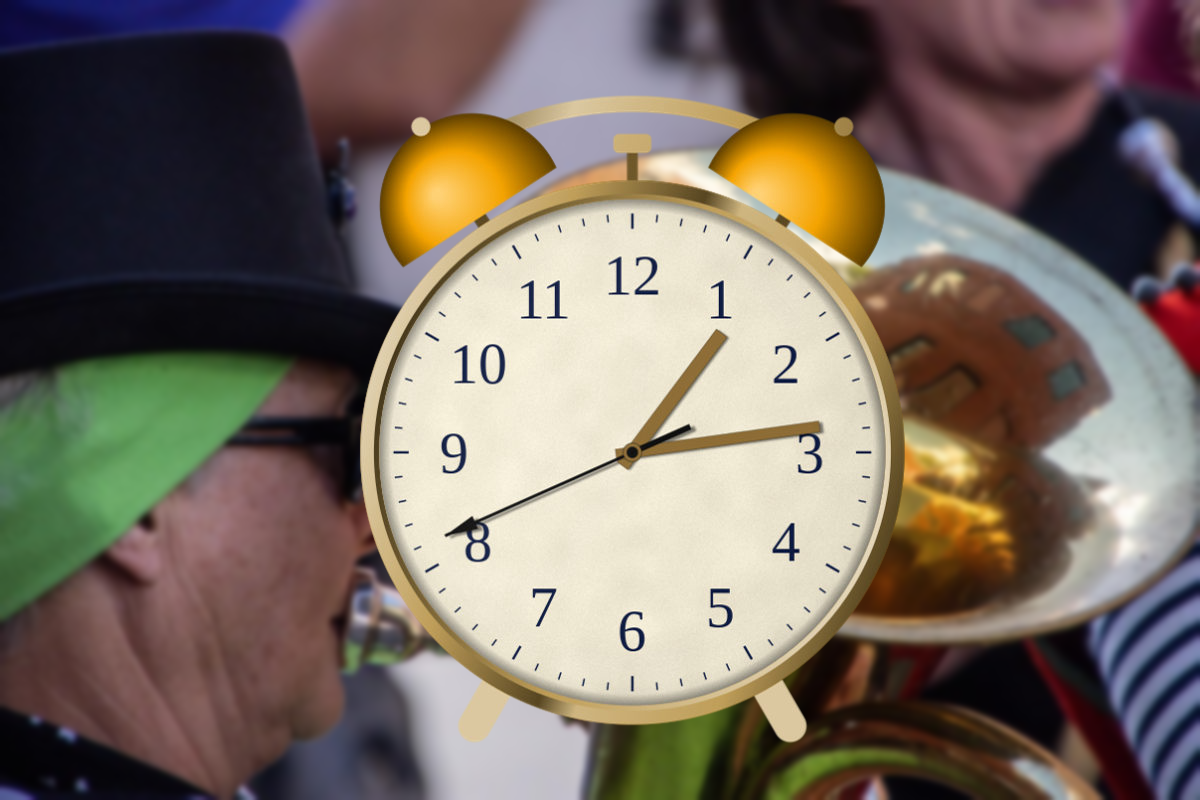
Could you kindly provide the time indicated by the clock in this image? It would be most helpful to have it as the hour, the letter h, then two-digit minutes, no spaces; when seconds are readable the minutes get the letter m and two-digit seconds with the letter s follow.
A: 1h13m41s
